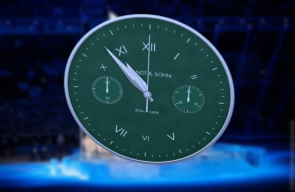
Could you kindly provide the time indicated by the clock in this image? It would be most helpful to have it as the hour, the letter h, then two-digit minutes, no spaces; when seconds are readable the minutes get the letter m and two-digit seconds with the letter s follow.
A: 10h53
